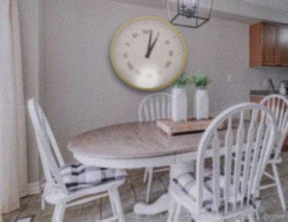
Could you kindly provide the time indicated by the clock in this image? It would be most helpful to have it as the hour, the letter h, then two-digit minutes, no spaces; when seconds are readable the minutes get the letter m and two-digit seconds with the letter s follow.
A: 1h02
